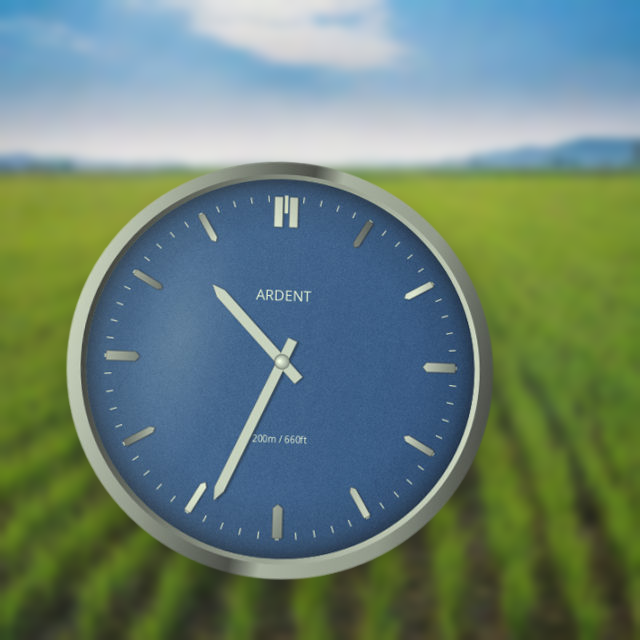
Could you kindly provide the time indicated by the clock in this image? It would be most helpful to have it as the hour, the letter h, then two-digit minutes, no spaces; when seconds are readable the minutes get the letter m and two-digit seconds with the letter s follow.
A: 10h34
